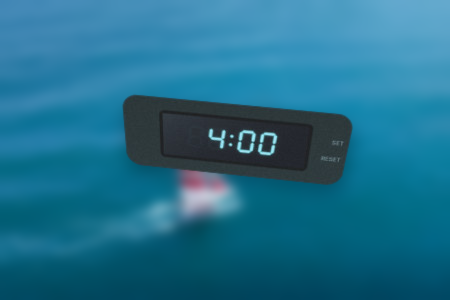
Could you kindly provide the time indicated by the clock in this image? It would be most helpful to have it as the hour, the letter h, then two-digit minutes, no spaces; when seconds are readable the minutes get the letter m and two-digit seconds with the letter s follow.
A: 4h00
